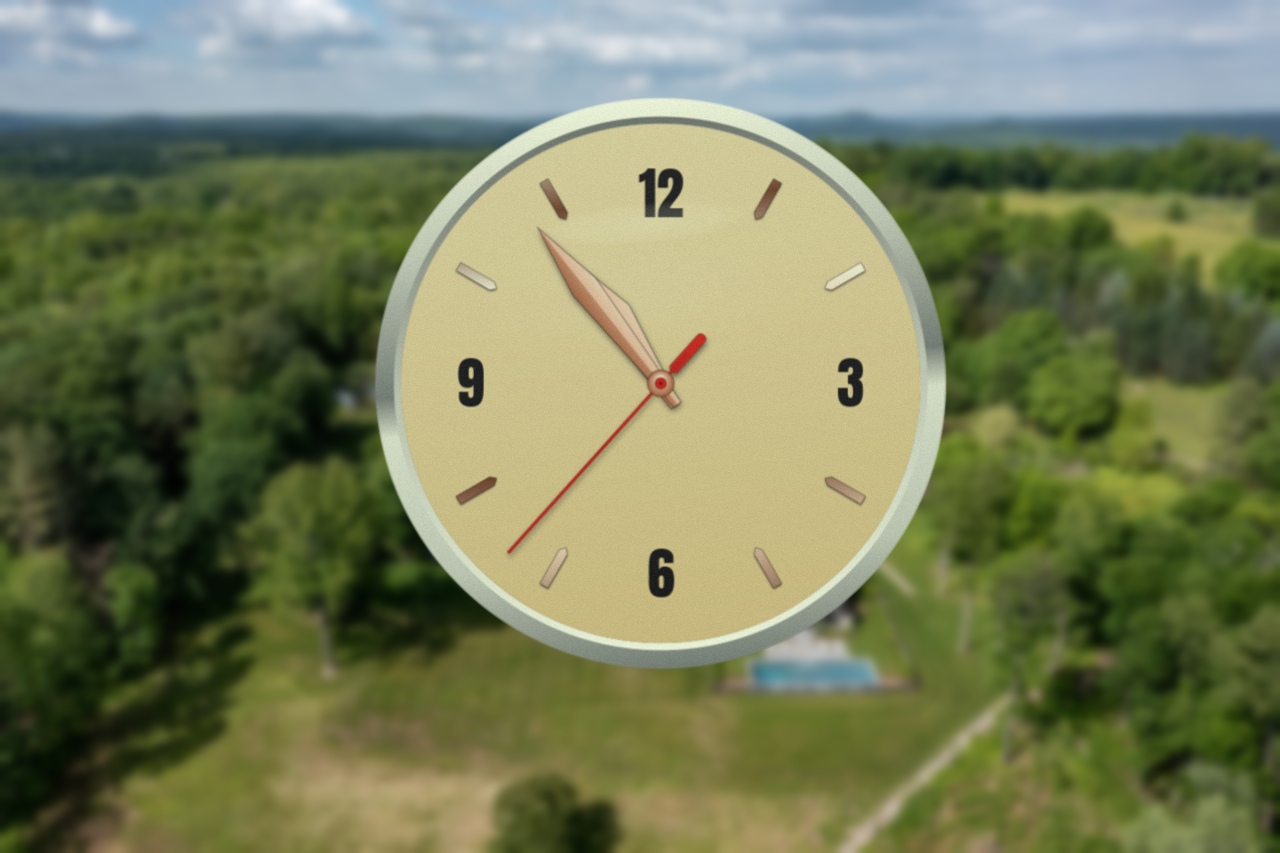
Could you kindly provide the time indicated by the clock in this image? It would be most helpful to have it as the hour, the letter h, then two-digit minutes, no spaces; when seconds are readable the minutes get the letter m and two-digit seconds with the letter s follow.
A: 10h53m37s
